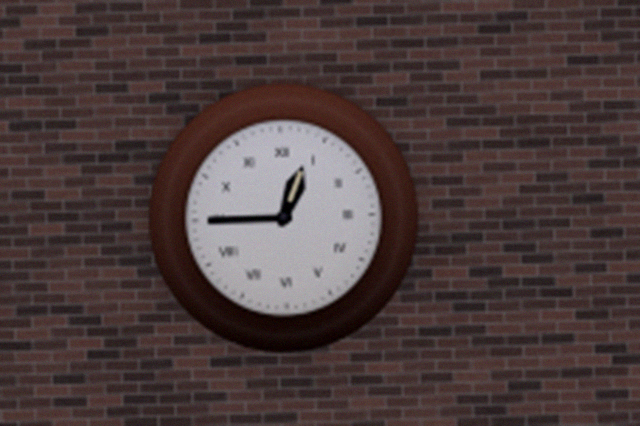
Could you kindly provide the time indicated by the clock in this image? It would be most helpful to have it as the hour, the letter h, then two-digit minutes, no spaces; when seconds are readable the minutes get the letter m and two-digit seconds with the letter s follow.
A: 12h45
